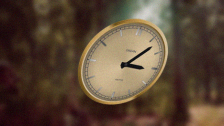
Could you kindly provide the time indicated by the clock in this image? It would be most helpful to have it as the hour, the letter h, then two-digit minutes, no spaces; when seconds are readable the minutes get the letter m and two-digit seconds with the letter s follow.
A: 3h07
